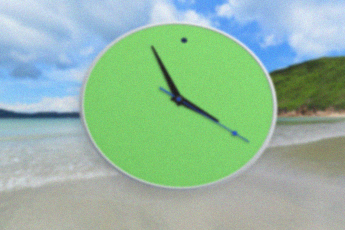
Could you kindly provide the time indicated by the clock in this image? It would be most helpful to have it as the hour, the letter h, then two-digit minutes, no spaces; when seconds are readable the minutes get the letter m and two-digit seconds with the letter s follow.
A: 3h55m20s
